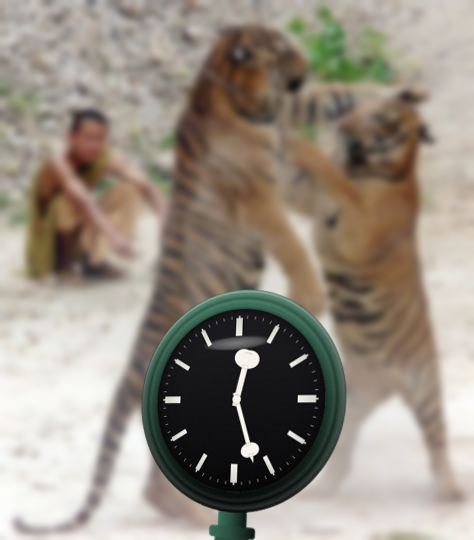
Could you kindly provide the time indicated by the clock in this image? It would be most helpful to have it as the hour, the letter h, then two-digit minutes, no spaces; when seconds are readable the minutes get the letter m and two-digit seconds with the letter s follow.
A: 12h27
